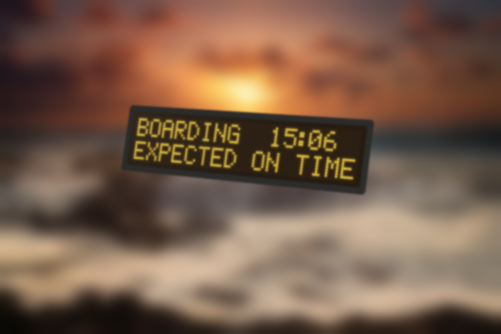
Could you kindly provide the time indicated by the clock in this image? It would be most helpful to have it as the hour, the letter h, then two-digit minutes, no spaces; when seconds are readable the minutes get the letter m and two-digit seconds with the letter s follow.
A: 15h06
